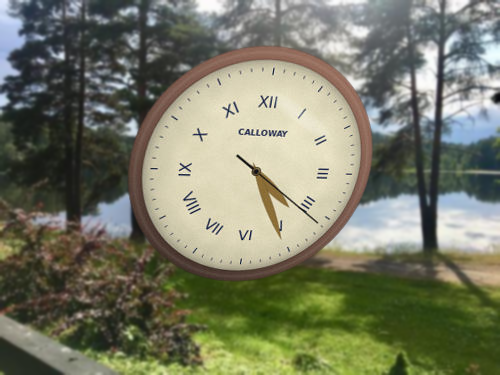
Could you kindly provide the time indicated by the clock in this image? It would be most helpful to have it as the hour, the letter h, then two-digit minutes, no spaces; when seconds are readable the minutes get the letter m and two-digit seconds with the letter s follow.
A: 4h25m21s
